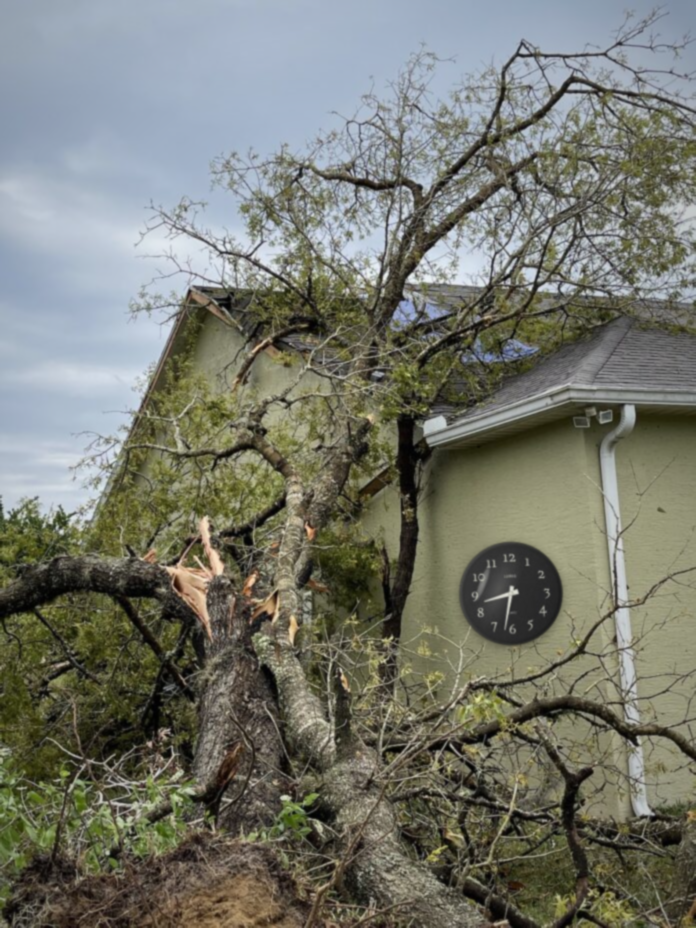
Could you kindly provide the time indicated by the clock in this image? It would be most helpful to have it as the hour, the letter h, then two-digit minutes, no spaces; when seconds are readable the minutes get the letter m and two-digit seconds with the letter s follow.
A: 8h32
